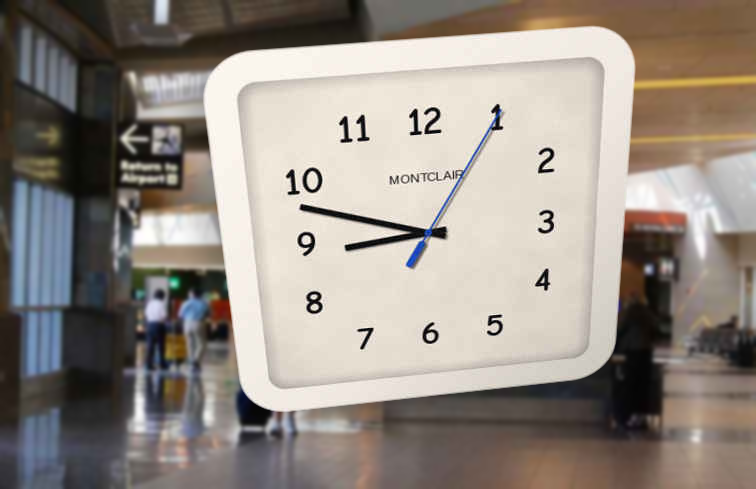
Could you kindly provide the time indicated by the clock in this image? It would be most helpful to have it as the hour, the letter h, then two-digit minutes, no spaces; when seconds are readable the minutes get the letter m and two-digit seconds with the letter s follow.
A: 8h48m05s
